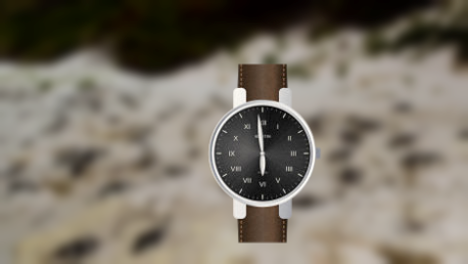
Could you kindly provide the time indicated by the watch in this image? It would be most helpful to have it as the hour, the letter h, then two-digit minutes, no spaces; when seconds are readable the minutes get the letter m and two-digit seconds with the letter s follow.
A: 5h59
